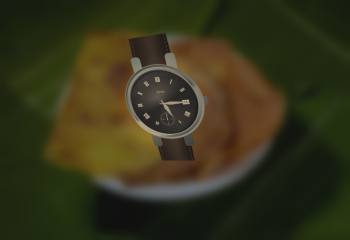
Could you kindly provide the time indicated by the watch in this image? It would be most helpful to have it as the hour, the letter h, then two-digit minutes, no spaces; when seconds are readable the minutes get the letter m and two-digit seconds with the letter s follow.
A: 5h15
